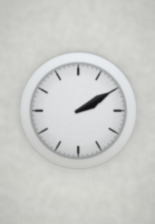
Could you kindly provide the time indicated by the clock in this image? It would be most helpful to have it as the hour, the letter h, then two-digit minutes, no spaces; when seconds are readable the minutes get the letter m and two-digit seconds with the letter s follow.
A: 2h10
